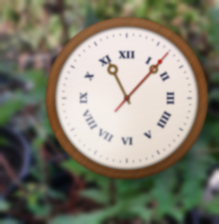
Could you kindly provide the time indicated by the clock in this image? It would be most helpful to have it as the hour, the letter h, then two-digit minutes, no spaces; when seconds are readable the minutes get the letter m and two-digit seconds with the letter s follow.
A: 11h07m07s
